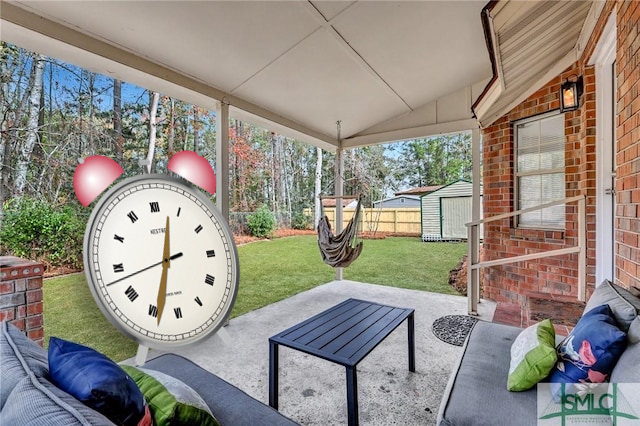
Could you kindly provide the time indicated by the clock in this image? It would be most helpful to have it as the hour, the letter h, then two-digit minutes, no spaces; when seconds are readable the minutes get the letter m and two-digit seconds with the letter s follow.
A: 12h33m43s
